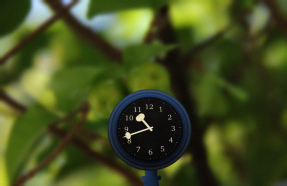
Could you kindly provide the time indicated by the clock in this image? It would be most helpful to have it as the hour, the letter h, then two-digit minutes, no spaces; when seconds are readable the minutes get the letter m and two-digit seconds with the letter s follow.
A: 10h42
